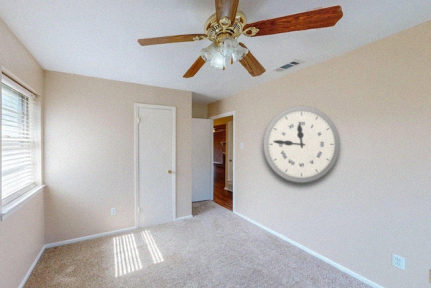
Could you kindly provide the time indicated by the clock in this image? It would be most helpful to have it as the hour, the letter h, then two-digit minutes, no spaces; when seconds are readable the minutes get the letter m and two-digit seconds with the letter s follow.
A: 11h46
